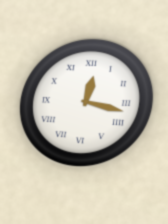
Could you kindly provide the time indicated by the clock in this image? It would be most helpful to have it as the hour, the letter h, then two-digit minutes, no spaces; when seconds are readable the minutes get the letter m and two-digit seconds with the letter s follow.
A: 12h17
